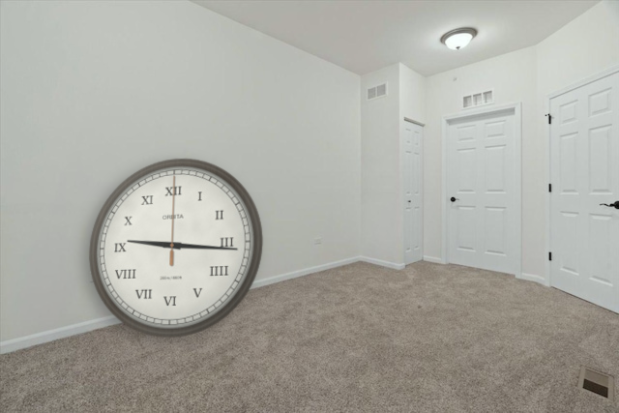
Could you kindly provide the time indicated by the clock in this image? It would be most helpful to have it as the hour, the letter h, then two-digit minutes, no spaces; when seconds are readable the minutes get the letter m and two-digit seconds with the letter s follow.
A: 9h16m00s
